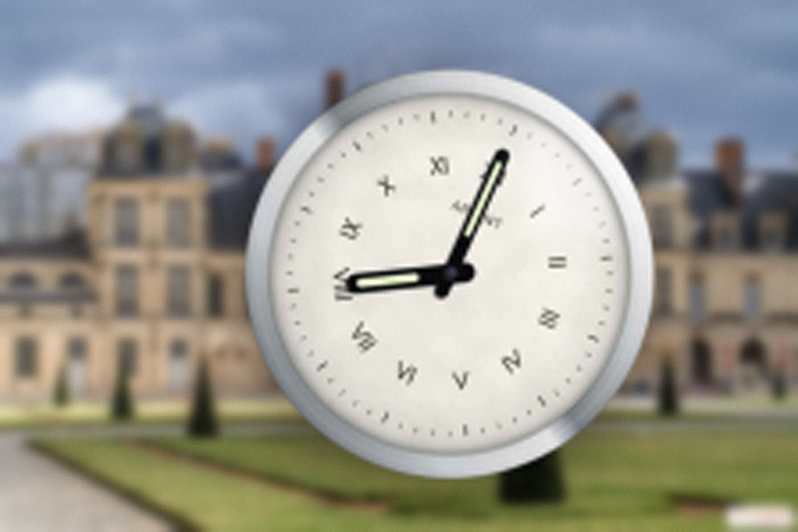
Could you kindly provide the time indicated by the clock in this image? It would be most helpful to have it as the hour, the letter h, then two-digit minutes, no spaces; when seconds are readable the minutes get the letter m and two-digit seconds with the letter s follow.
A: 8h00
